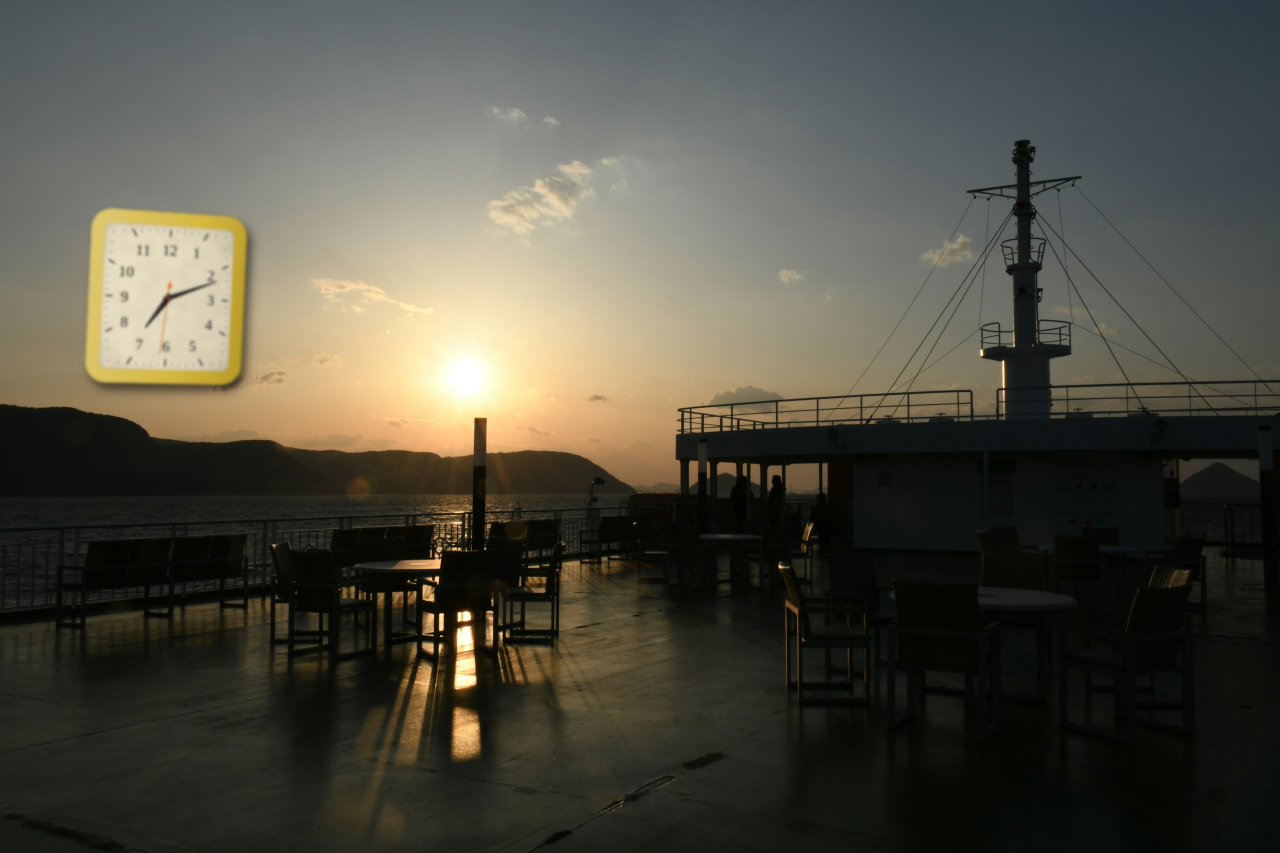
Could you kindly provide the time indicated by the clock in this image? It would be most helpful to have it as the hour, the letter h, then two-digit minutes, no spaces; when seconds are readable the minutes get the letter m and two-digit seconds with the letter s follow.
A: 7h11m31s
